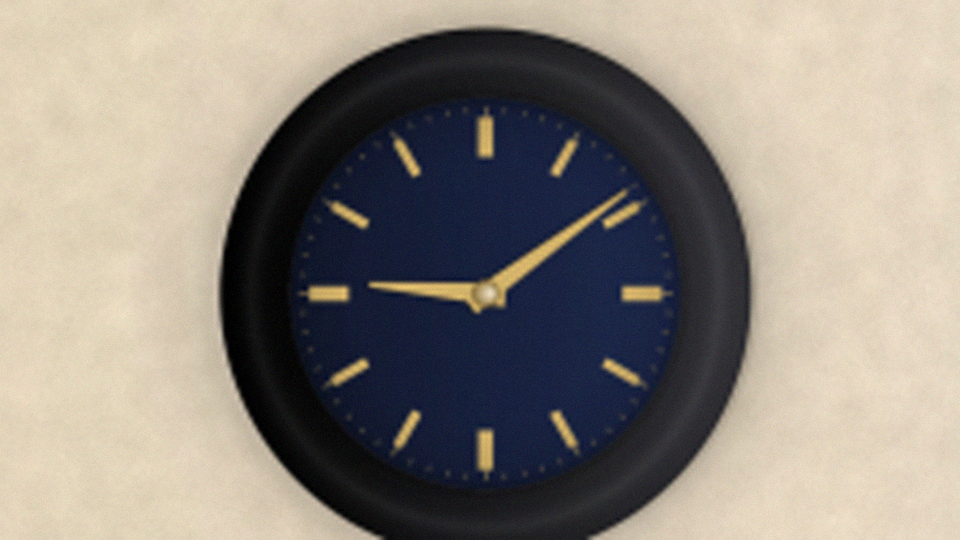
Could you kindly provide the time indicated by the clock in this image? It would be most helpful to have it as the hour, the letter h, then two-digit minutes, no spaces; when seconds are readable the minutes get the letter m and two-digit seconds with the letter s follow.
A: 9h09
